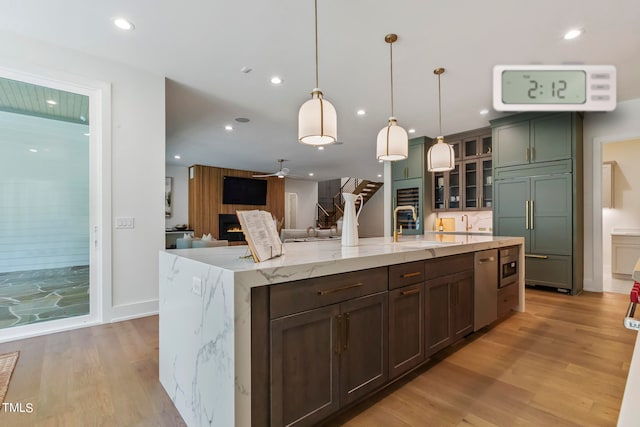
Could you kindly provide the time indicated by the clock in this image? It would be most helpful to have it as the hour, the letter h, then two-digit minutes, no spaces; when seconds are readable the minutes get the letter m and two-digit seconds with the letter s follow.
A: 2h12
